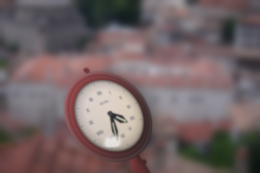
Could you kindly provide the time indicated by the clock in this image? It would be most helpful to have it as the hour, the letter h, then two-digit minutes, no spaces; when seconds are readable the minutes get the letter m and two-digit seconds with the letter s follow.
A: 4h33
